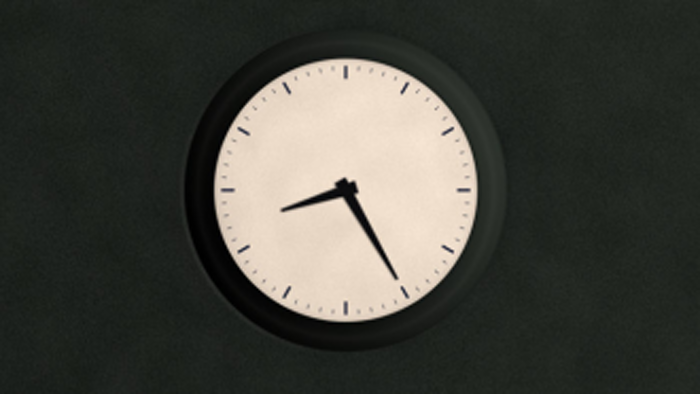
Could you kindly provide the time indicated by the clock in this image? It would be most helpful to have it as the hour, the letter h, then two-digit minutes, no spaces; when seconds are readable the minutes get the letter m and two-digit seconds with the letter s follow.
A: 8h25
